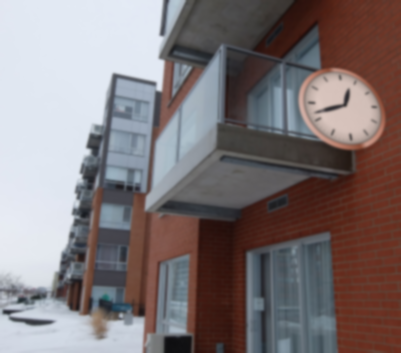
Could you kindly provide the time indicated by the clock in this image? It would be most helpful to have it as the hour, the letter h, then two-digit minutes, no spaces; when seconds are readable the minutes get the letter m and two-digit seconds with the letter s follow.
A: 12h42
